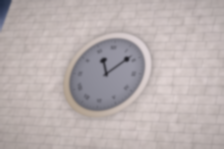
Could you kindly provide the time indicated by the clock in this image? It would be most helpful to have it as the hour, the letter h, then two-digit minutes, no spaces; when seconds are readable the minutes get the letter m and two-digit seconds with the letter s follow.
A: 11h08
